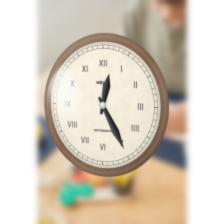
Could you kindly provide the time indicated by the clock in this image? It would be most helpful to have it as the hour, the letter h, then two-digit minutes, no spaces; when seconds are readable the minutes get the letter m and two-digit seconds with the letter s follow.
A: 12h25
